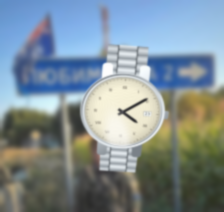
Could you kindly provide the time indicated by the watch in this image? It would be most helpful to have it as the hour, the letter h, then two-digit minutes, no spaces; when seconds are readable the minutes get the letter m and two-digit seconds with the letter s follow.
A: 4h09
